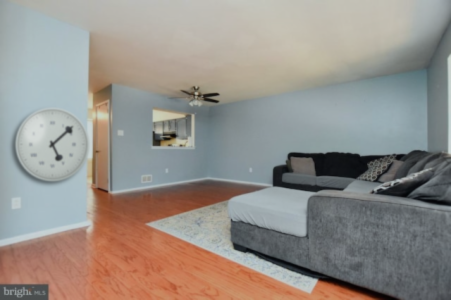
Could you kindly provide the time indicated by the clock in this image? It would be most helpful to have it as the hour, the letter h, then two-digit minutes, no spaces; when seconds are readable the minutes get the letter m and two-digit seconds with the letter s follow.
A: 5h08
